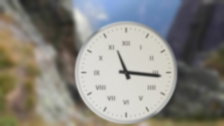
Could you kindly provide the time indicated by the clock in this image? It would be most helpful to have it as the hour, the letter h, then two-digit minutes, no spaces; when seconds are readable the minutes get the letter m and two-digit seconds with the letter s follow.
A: 11h16
